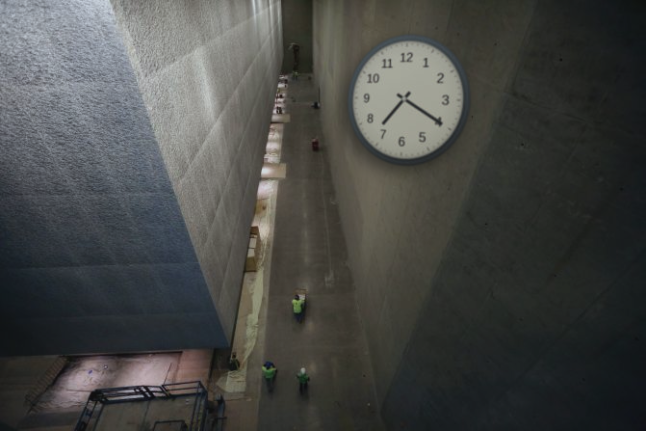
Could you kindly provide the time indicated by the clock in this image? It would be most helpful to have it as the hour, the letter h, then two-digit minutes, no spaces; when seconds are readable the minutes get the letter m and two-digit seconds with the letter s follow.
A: 7h20
